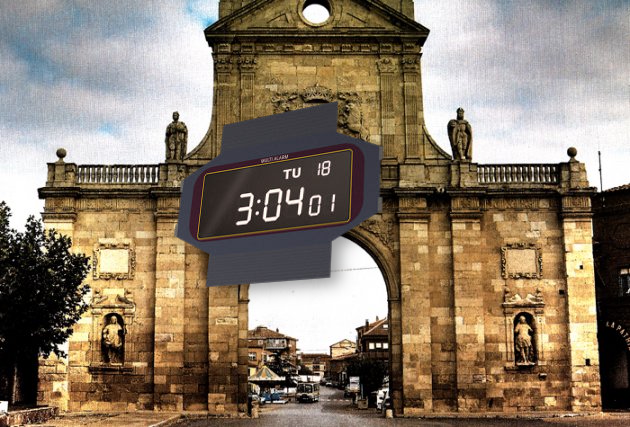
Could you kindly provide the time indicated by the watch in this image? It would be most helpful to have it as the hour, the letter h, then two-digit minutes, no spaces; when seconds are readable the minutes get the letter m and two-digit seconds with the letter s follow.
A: 3h04m01s
